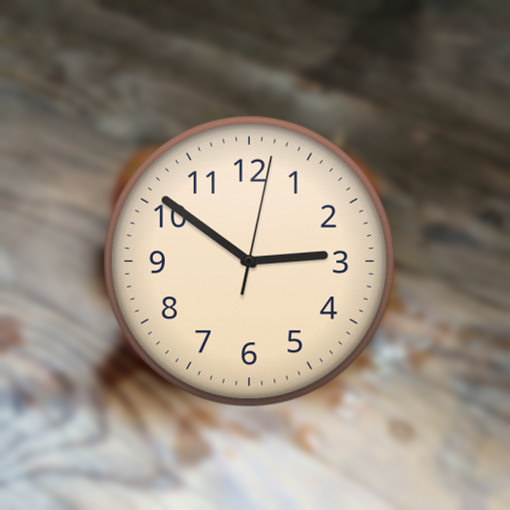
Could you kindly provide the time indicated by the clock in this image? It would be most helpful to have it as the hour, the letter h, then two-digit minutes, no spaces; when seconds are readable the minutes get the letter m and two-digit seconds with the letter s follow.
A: 2h51m02s
